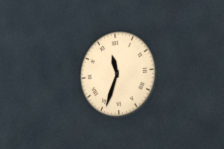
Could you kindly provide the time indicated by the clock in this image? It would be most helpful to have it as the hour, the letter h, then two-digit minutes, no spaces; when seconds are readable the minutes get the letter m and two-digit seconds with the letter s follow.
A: 11h34
